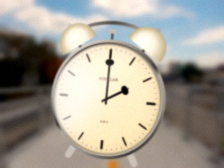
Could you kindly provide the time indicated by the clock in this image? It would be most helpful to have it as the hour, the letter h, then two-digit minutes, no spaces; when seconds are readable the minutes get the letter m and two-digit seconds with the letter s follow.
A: 2h00
